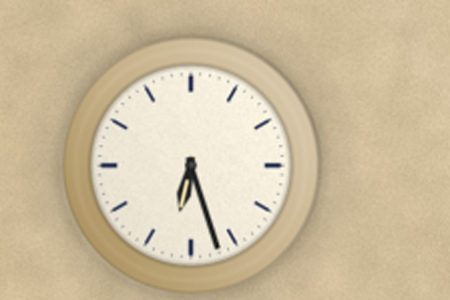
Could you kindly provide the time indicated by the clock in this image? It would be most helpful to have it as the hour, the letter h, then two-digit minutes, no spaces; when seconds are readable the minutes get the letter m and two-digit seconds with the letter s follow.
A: 6h27
